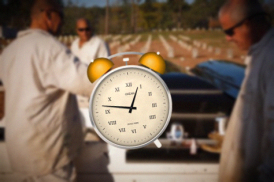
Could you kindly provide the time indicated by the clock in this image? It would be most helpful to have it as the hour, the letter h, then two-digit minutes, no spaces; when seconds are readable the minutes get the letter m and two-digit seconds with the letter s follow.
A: 12h47
